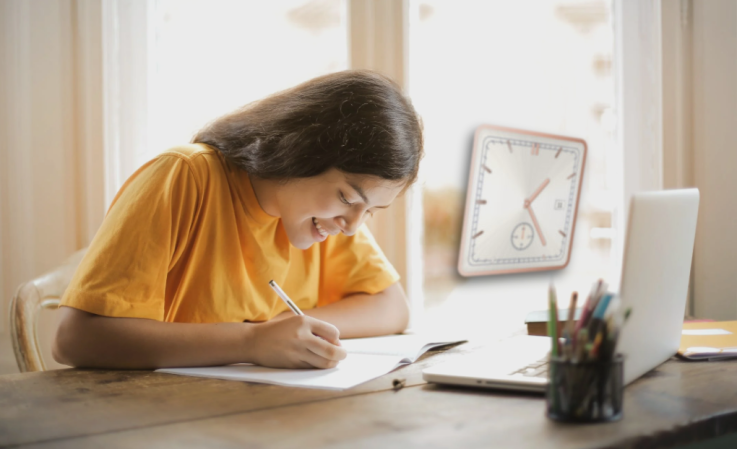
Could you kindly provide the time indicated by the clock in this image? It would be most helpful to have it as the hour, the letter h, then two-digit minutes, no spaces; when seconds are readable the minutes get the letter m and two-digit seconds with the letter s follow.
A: 1h24
